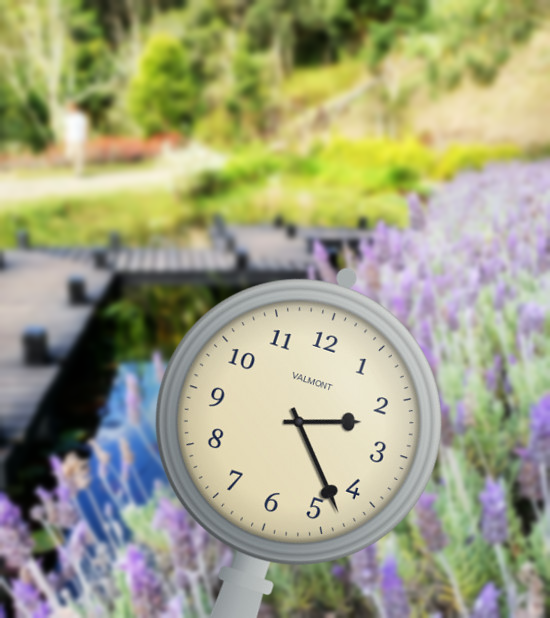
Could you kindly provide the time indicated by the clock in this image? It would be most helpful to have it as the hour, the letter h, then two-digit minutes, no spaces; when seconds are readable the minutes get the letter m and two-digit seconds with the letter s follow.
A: 2h23
